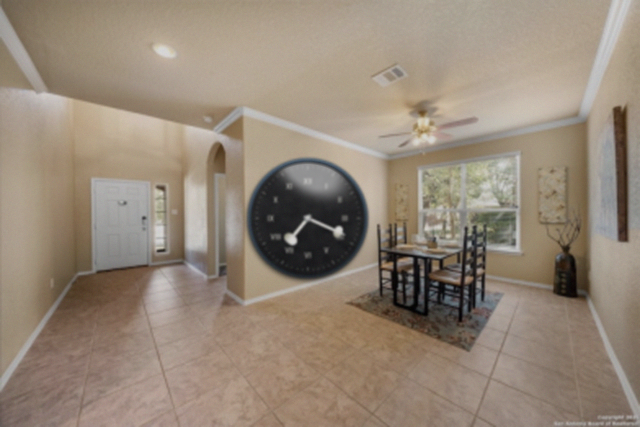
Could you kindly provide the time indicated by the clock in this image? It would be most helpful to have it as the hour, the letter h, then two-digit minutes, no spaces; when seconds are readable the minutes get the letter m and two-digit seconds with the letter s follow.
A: 7h19
